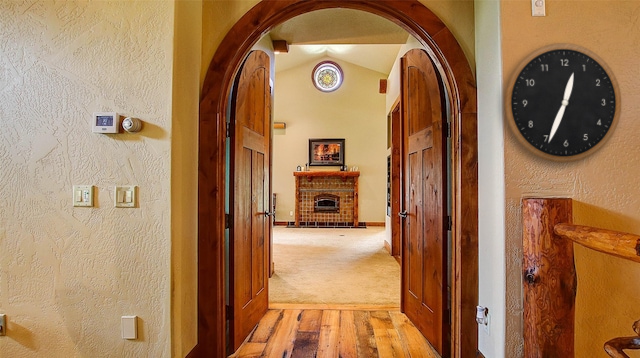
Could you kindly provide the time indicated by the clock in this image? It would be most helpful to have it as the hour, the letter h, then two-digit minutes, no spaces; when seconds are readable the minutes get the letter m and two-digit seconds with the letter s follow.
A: 12h34
